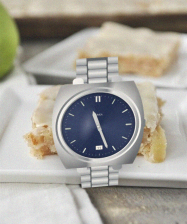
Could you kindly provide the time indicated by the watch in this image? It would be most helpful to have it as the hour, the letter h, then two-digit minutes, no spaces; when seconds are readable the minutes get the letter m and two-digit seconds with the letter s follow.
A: 11h27
